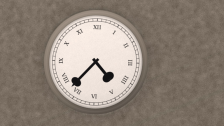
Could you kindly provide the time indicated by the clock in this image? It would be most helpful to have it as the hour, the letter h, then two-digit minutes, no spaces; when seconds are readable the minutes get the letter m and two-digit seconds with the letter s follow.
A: 4h37
